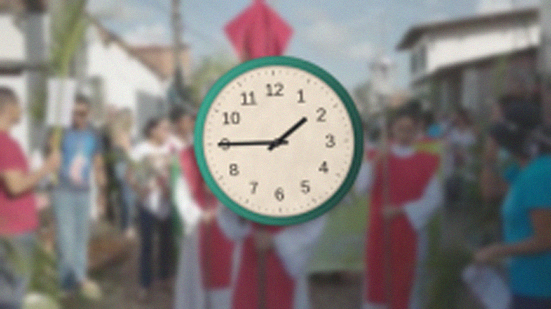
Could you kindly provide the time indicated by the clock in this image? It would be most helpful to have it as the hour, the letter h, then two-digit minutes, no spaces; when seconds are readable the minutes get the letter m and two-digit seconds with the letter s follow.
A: 1h45
